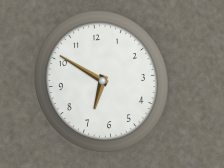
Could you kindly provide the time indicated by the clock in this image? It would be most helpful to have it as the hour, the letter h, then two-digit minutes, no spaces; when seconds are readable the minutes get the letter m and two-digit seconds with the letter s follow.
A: 6h51
